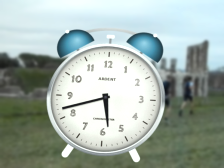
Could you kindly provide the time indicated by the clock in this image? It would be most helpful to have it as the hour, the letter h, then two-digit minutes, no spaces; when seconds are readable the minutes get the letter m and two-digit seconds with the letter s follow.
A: 5h42
